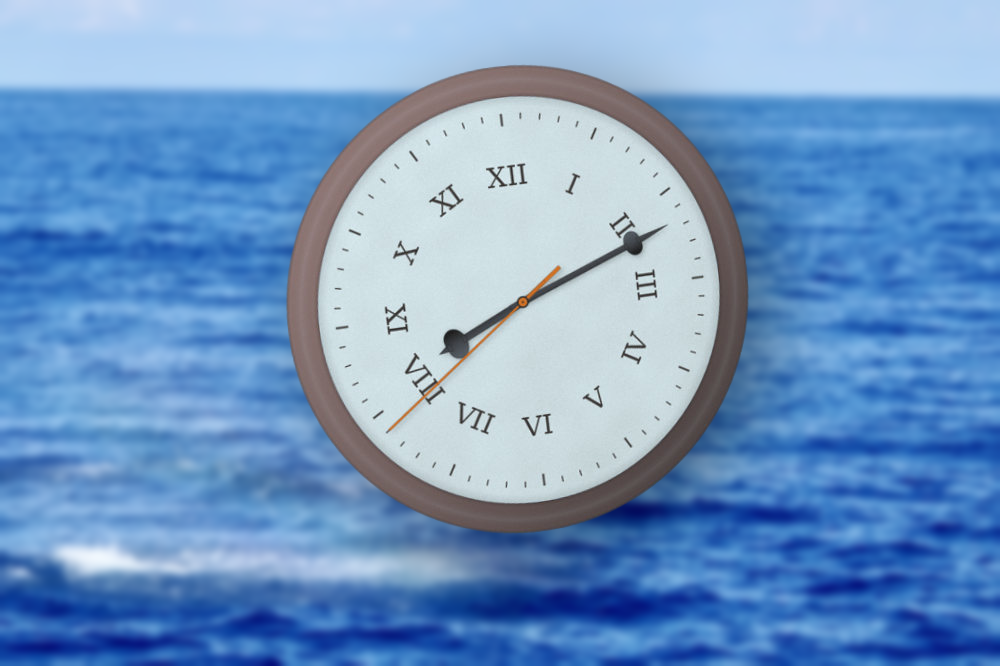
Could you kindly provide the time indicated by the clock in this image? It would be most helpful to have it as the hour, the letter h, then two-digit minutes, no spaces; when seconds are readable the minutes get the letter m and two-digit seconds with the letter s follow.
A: 8h11m39s
